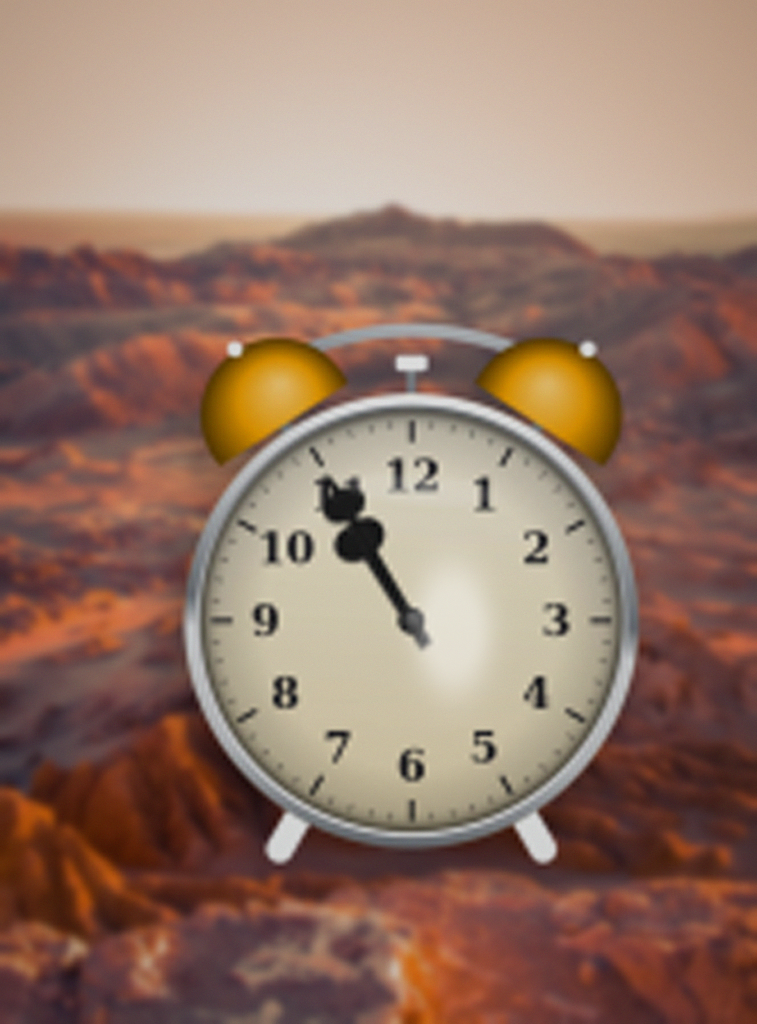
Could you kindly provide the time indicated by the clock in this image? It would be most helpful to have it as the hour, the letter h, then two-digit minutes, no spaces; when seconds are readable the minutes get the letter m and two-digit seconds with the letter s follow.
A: 10h55
